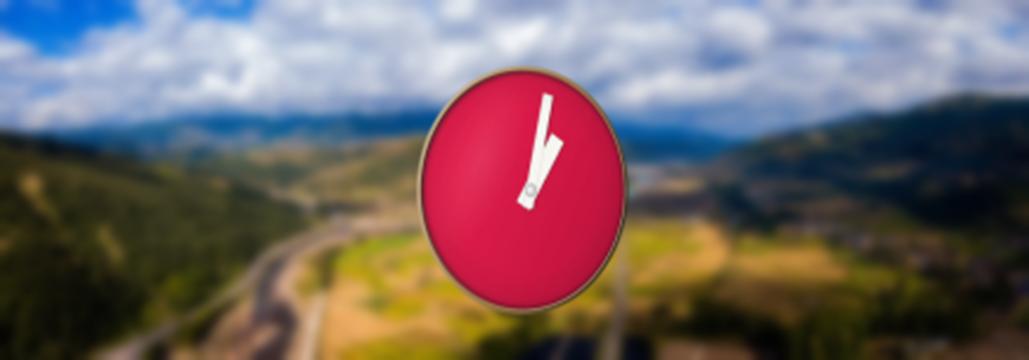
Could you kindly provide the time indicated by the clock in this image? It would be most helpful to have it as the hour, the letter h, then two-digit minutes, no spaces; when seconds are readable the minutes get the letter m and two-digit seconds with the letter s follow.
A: 1h02
